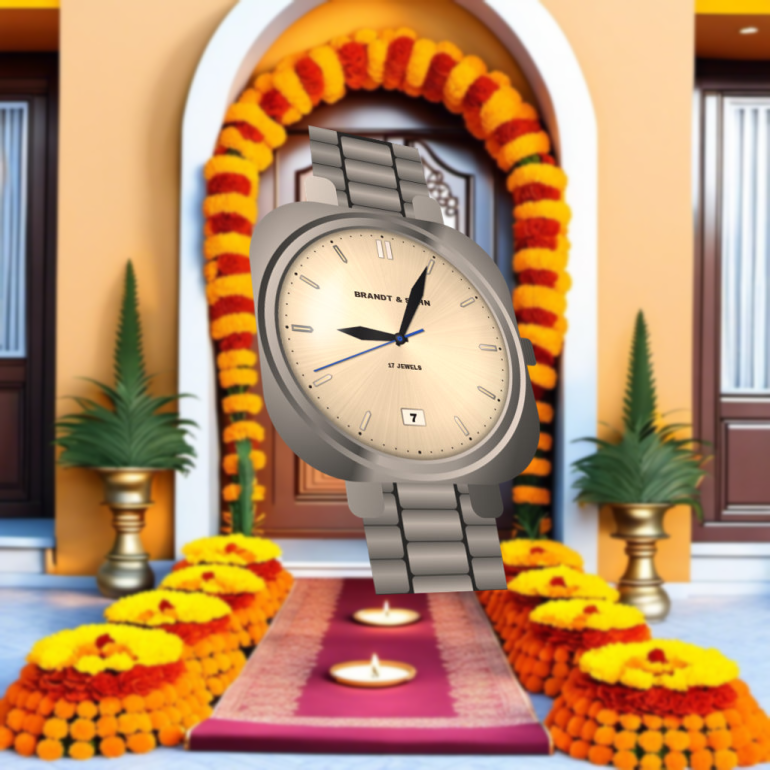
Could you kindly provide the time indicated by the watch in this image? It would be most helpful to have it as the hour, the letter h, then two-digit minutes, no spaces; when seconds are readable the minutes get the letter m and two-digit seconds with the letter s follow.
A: 9h04m41s
